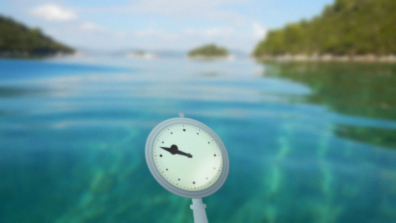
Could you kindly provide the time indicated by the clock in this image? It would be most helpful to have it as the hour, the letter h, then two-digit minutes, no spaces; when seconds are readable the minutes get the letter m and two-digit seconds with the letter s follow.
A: 9h48
